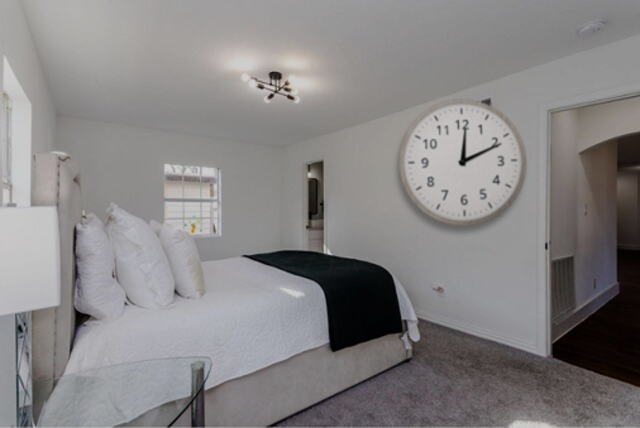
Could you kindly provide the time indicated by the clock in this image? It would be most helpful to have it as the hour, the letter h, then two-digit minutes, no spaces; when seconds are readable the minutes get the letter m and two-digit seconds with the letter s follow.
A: 12h11
